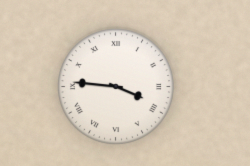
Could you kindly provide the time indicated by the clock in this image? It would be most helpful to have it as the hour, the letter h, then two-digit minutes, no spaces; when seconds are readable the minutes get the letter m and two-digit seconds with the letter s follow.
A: 3h46
